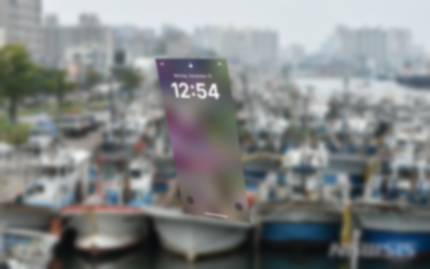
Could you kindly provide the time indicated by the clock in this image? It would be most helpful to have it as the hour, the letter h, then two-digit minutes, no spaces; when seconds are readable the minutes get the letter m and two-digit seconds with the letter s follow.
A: 12h54
